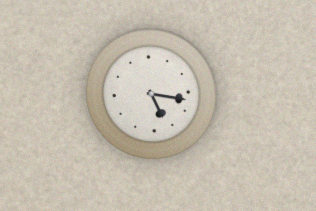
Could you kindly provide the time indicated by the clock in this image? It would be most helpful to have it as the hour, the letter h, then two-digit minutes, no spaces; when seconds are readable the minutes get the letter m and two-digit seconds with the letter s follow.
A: 5h17
